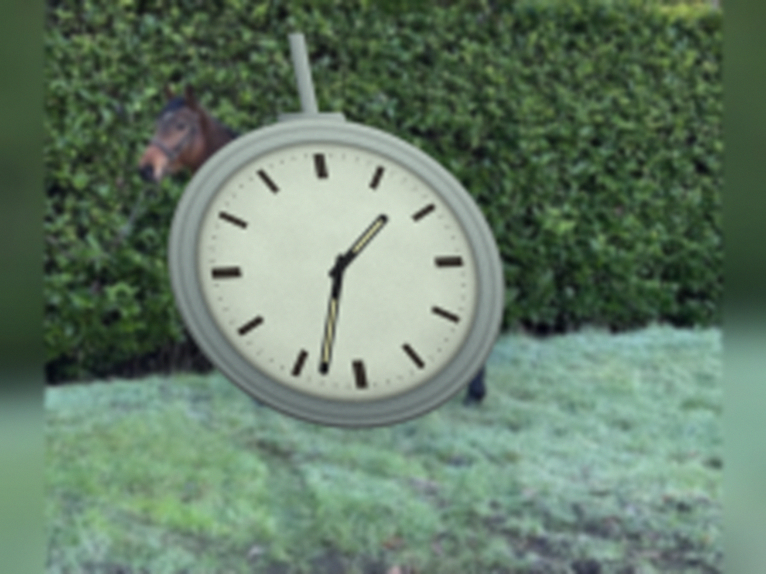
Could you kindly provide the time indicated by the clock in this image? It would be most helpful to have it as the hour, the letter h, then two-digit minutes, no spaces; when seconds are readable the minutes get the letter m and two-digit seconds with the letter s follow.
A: 1h33
